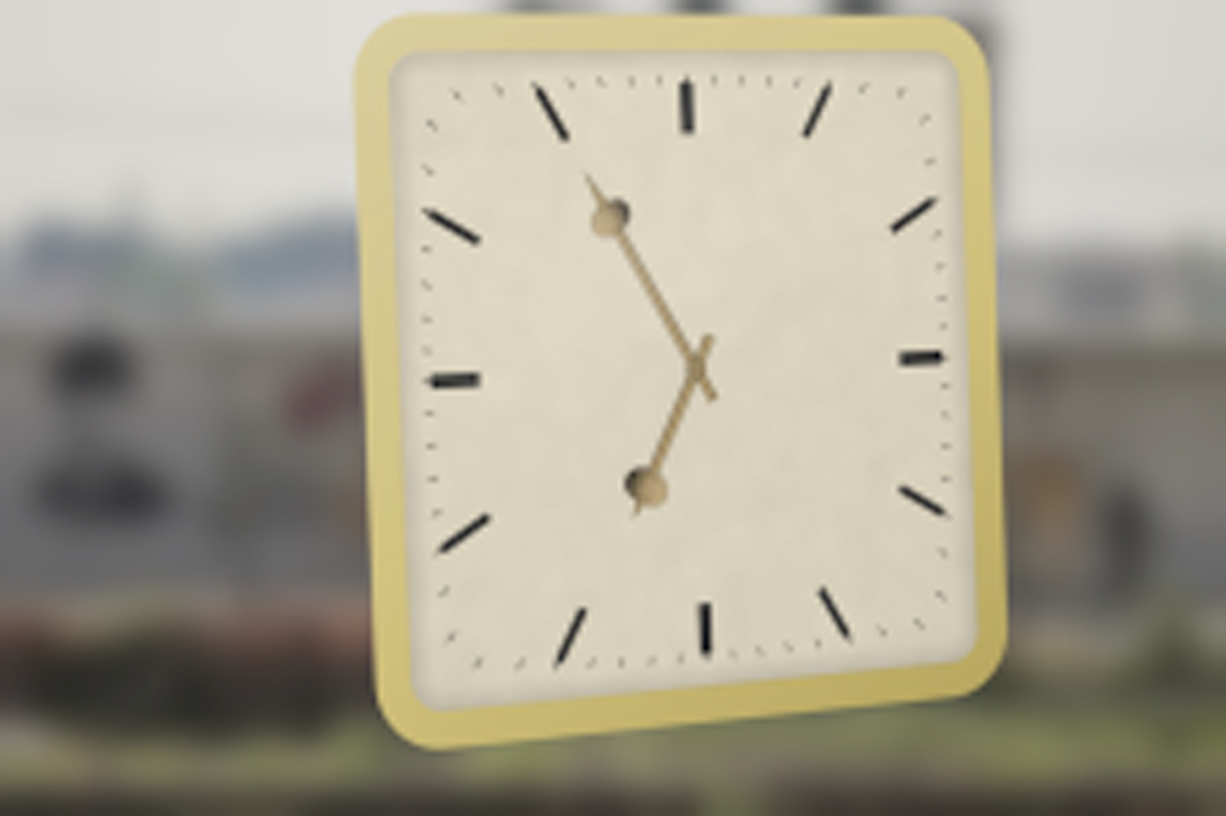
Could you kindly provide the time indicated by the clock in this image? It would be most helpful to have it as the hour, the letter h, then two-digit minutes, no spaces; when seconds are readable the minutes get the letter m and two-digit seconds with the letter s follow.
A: 6h55
